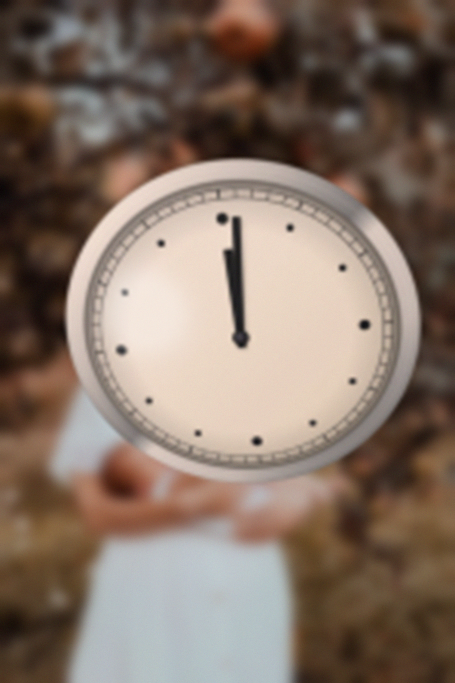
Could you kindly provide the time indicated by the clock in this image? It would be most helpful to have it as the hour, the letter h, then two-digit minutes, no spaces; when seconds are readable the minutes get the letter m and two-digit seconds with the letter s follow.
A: 12h01
